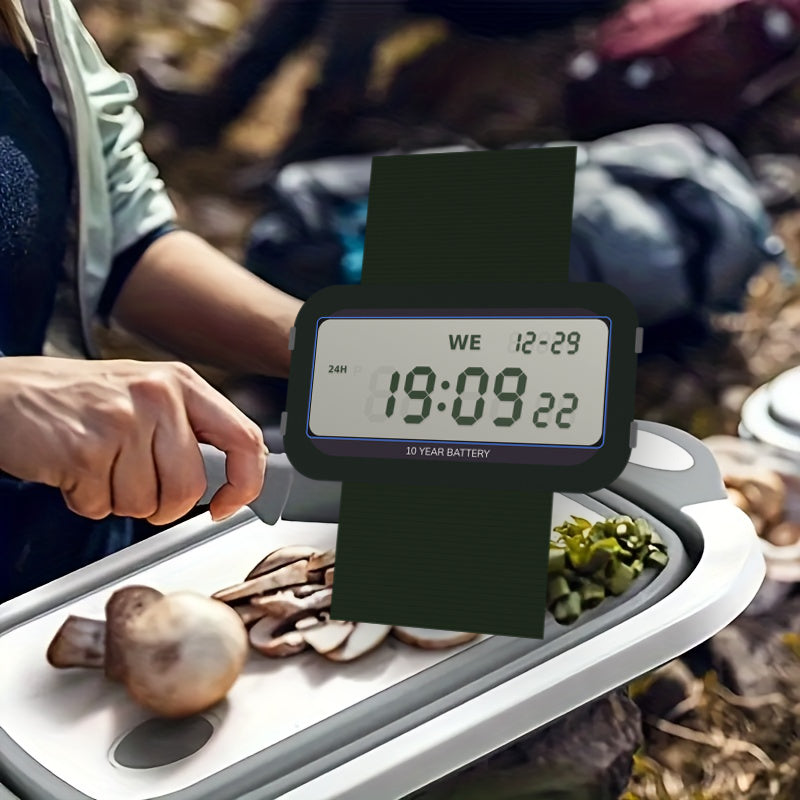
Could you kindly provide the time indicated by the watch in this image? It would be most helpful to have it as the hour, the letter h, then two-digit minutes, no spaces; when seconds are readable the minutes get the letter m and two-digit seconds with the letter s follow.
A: 19h09m22s
